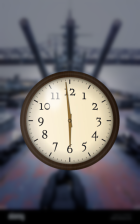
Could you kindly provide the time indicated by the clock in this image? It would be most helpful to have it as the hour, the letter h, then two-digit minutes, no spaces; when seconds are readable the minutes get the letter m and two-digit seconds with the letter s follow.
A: 5h59
